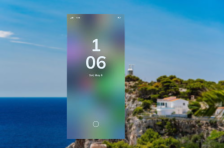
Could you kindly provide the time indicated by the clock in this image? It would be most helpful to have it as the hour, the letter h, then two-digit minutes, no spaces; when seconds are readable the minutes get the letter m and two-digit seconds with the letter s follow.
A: 1h06
